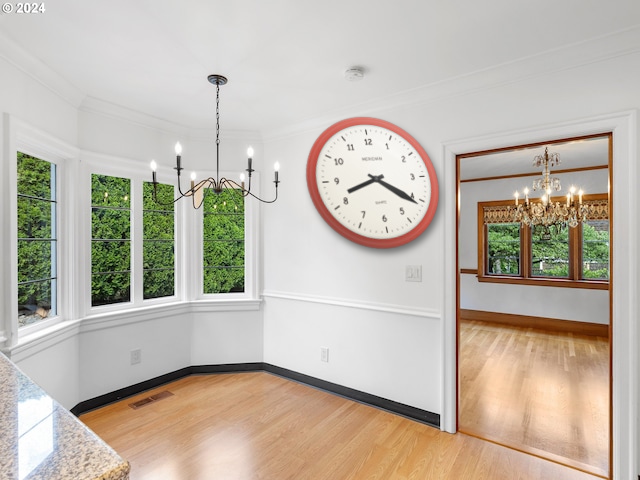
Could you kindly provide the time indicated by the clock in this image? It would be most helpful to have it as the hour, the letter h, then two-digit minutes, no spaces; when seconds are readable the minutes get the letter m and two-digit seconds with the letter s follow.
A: 8h21
